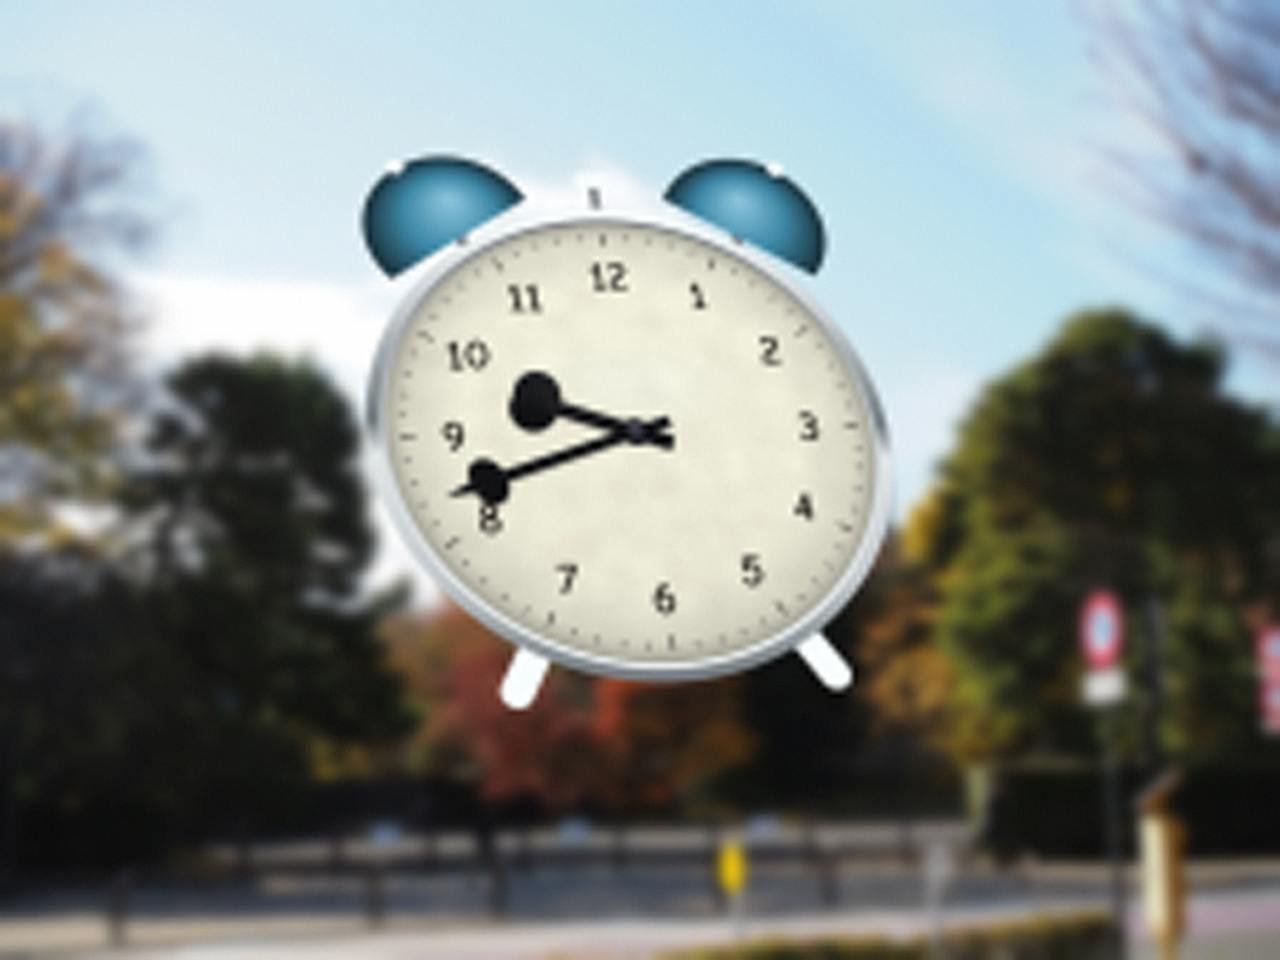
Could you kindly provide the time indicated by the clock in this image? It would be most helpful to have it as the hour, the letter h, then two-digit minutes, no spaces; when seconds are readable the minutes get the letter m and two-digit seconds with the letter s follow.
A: 9h42
